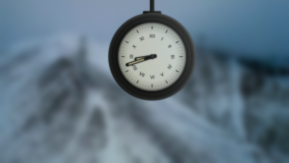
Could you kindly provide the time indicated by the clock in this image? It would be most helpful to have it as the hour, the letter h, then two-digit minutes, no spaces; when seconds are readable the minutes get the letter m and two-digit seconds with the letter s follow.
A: 8h42
